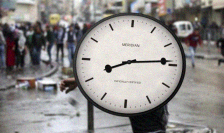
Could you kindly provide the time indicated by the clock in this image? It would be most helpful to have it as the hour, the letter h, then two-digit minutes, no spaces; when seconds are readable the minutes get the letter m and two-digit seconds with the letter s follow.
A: 8h14
